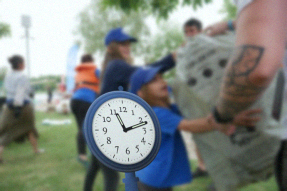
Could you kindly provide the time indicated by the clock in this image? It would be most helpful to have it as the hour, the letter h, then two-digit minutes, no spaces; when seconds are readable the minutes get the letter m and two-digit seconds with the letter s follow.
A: 11h12
